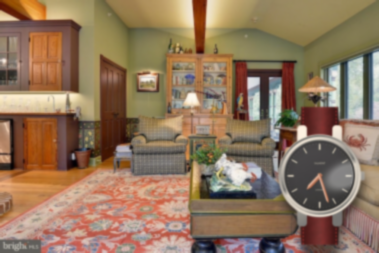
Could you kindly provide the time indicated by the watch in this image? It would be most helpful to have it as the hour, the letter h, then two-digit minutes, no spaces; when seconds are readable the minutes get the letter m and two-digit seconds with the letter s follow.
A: 7h27
